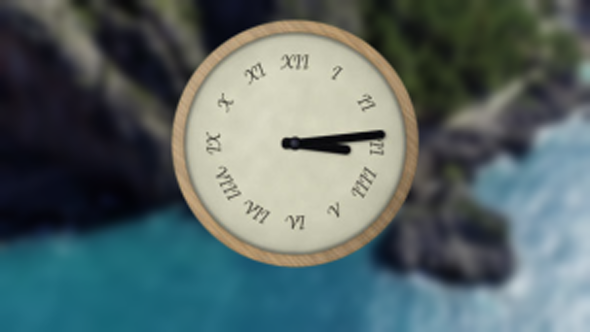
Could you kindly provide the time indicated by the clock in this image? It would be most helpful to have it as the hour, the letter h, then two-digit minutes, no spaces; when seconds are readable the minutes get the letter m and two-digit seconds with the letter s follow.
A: 3h14
